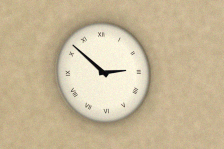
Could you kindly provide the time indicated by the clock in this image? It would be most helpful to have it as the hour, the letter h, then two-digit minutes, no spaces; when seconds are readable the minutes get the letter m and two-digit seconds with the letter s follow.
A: 2h52
